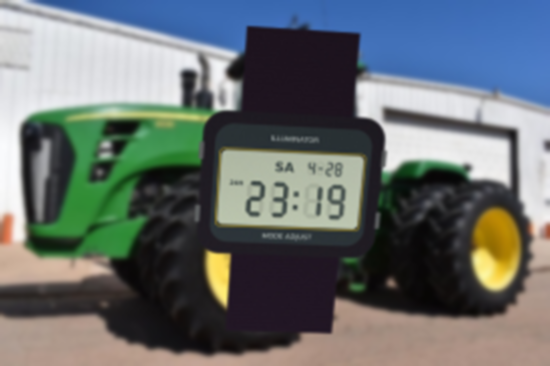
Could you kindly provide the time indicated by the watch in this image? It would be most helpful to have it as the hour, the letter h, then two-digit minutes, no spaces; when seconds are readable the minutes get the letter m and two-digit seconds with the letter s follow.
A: 23h19
